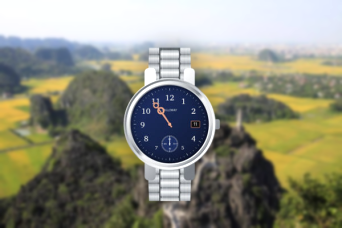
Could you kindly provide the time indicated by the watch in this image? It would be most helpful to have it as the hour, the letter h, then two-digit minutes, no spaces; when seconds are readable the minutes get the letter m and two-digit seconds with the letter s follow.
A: 10h54
